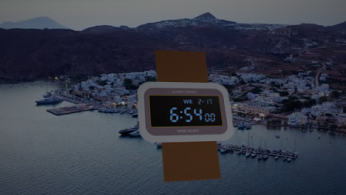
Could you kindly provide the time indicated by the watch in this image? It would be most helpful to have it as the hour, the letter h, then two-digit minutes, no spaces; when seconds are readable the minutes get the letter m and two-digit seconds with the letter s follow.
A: 6h54m00s
